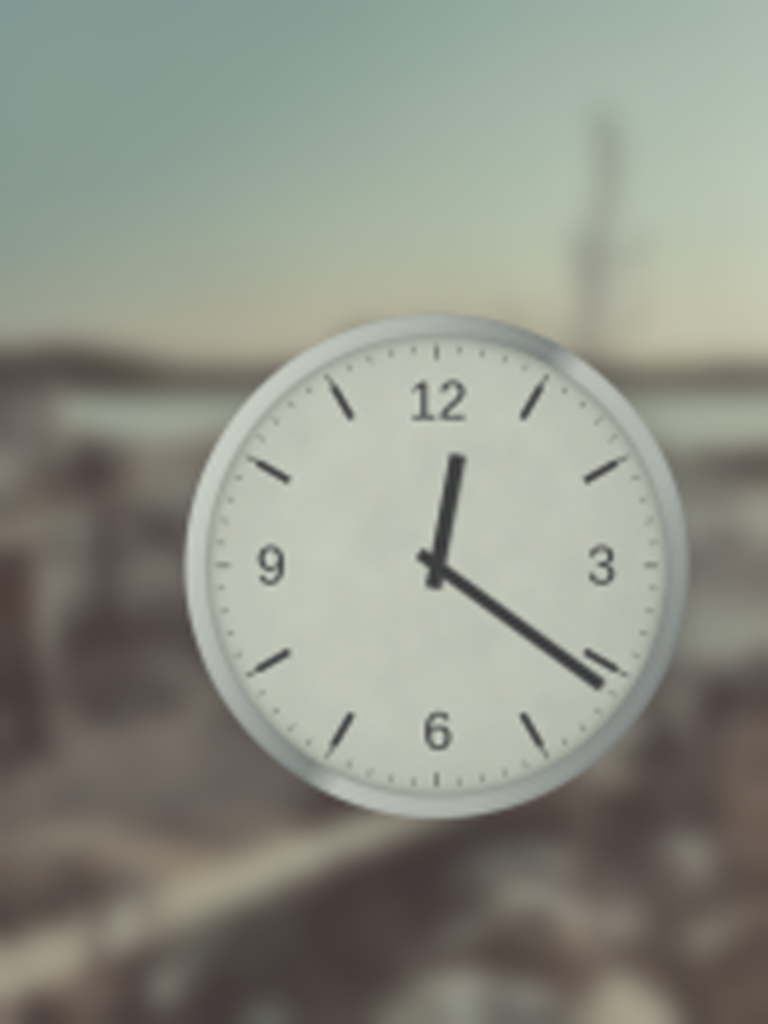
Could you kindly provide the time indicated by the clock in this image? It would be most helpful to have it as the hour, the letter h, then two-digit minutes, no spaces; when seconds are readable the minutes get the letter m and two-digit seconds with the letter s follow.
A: 12h21
